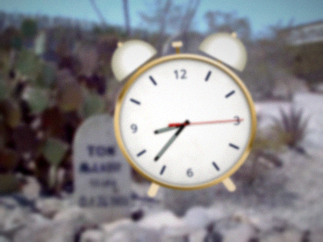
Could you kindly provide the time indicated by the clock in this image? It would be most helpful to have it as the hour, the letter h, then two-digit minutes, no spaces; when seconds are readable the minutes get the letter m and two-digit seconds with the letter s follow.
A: 8h37m15s
